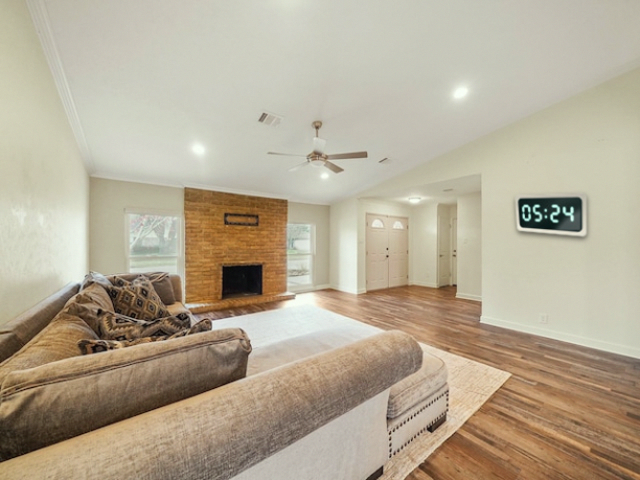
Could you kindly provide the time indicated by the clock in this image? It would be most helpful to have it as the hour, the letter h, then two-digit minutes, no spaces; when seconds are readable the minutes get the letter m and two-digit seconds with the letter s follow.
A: 5h24
